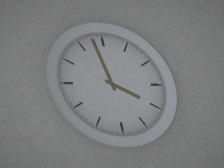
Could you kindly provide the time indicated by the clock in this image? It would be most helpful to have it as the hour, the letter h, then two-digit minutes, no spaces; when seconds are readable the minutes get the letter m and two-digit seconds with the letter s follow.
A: 3h58
